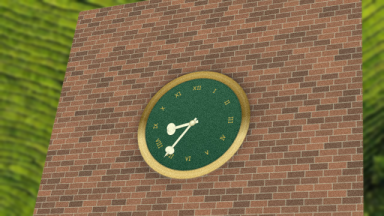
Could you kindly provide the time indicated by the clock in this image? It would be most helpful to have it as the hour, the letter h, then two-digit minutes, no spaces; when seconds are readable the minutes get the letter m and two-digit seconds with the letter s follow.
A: 8h36
